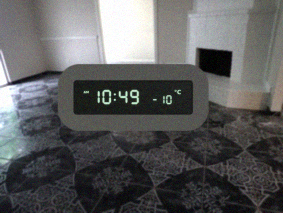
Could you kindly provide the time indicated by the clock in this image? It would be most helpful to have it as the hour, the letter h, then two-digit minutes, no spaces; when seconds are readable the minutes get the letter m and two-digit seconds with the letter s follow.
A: 10h49
